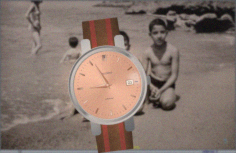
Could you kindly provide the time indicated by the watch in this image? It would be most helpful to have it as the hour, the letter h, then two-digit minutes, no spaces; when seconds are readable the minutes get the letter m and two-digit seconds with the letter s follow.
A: 8h56
